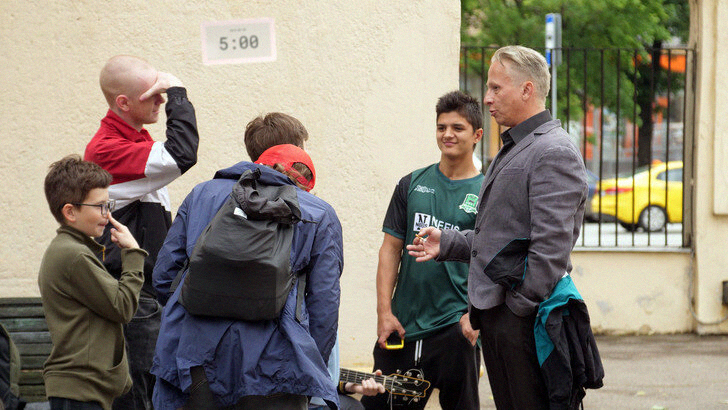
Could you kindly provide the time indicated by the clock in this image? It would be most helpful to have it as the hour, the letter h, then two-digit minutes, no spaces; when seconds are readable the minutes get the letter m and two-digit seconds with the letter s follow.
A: 5h00
